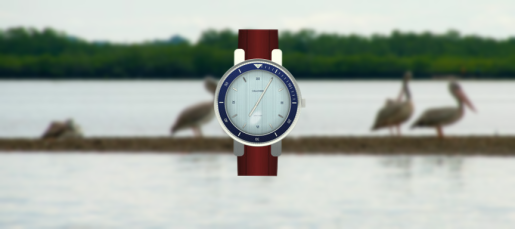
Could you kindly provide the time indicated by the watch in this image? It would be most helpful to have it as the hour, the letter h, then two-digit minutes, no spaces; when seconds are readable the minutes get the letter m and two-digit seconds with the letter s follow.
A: 7h05
